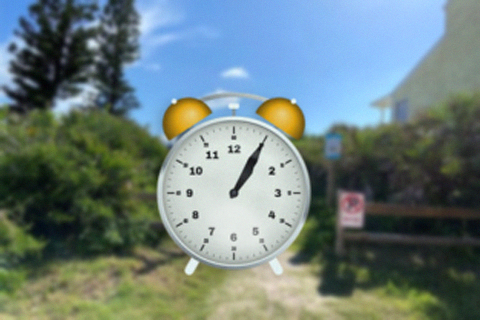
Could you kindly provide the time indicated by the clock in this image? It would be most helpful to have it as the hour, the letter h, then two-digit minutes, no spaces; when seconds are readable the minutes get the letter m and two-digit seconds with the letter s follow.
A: 1h05
